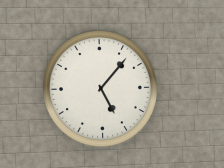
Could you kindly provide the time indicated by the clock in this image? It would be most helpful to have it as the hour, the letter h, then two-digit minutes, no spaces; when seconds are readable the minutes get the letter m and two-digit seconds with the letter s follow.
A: 5h07
